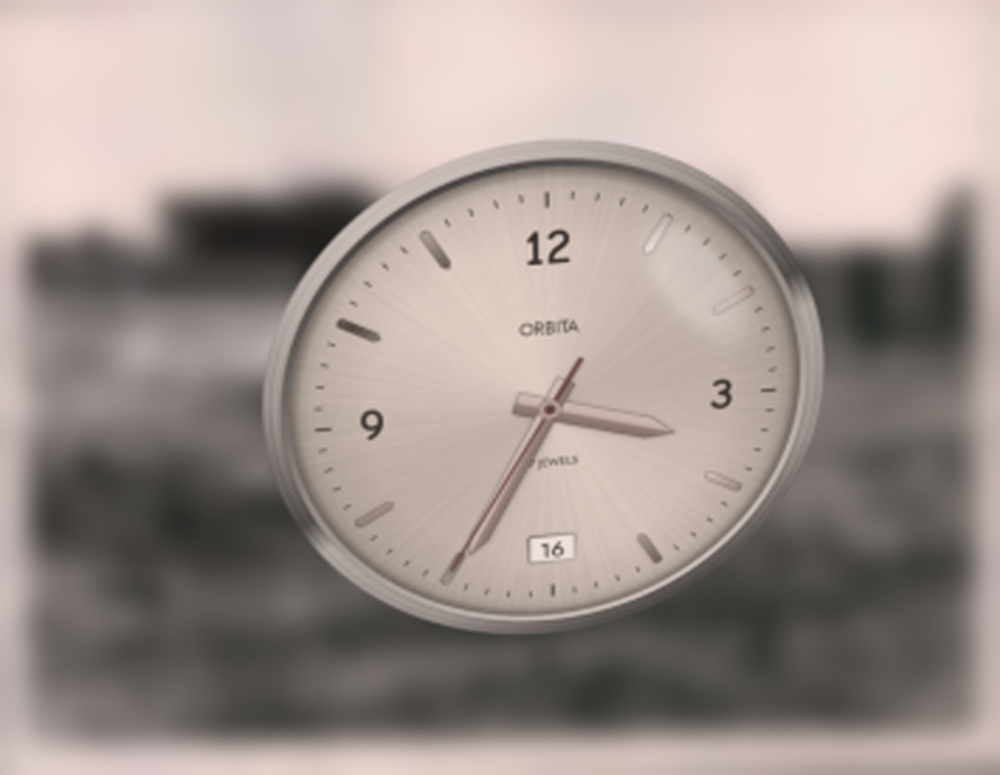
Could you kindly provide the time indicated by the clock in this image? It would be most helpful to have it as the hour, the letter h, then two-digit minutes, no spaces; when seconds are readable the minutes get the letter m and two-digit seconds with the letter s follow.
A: 3h34m35s
